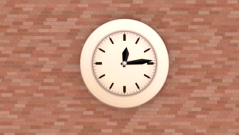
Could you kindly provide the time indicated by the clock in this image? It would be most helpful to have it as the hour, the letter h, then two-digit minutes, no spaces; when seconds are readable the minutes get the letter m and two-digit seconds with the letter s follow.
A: 12h14
